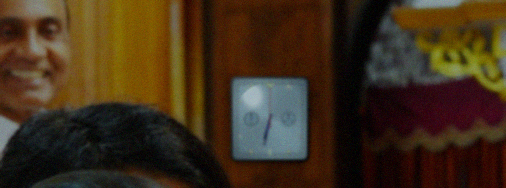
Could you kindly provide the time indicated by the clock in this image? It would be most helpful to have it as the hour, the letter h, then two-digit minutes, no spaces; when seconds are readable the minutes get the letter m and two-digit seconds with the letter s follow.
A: 6h32
